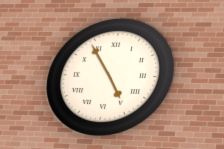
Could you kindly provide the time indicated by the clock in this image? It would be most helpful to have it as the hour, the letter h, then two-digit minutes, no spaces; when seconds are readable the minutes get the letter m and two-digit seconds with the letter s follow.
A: 4h54
